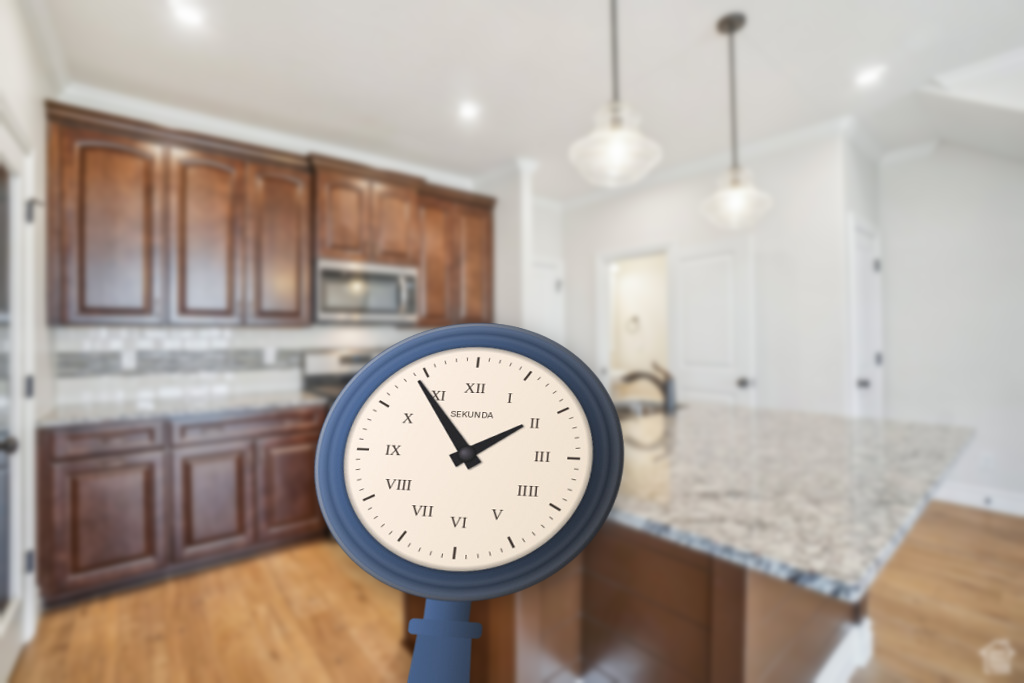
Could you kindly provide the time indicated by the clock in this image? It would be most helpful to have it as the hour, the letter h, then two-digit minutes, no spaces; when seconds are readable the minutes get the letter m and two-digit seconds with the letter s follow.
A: 1h54
